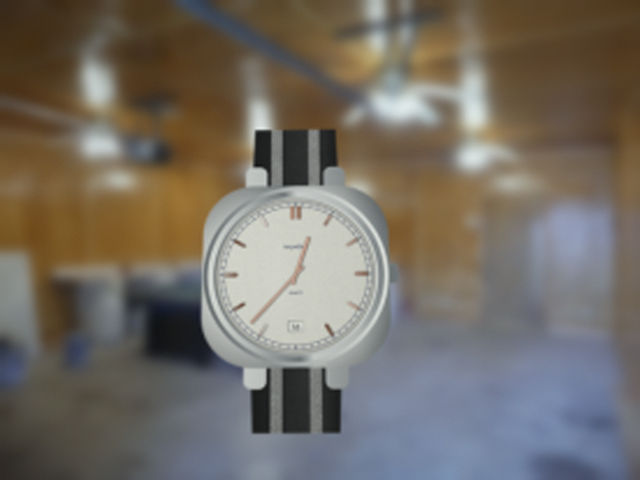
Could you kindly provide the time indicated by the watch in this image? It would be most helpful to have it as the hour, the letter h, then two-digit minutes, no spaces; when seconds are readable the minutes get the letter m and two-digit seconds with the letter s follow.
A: 12h37
